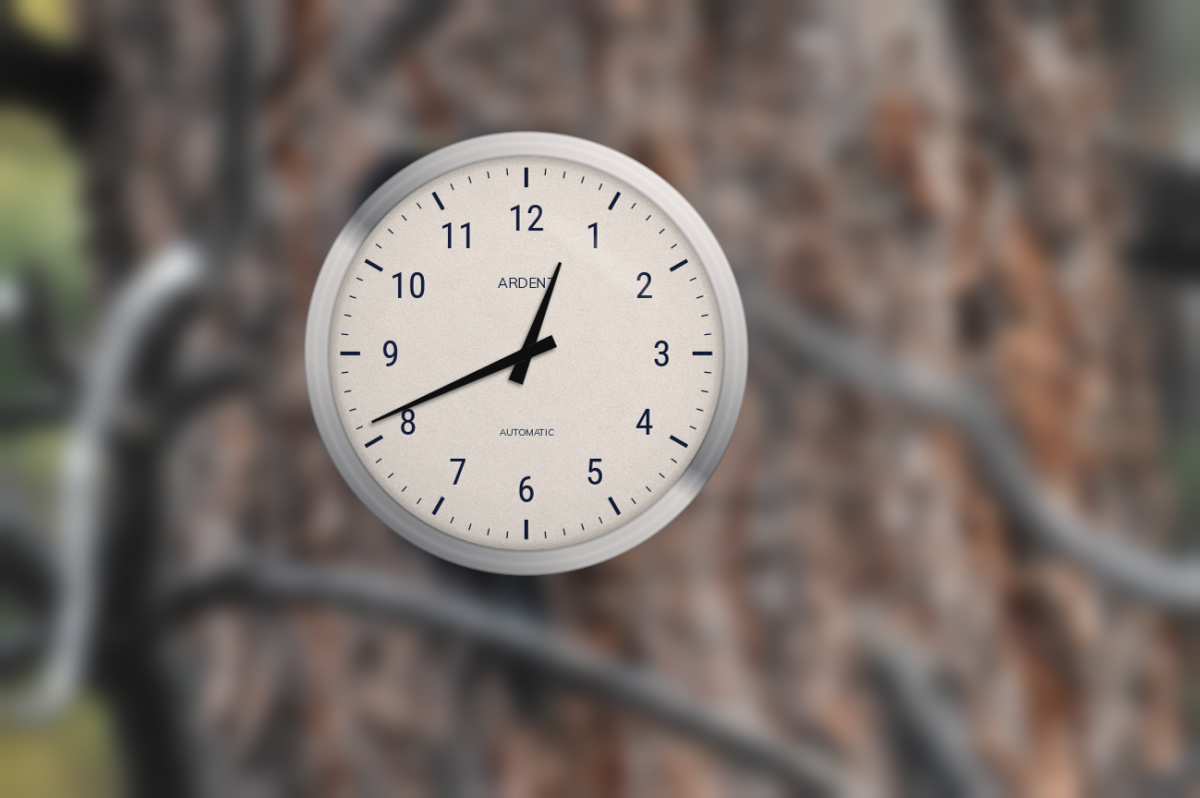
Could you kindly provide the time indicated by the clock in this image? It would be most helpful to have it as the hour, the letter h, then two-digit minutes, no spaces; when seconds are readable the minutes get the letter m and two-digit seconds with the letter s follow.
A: 12h41
